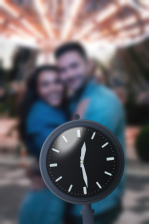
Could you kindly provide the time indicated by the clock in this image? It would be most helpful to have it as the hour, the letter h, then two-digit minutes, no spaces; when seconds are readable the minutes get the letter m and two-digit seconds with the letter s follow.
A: 12h29
